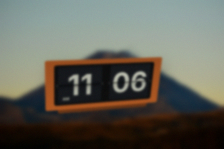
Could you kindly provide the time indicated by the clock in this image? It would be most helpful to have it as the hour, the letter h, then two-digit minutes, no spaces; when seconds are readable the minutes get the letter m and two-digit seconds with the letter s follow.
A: 11h06
